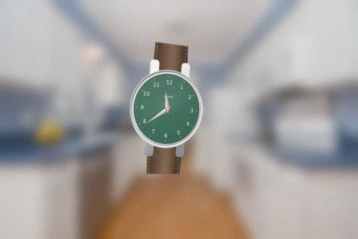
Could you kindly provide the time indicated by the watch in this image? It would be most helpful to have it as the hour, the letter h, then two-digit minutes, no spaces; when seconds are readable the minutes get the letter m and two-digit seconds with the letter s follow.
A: 11h39
